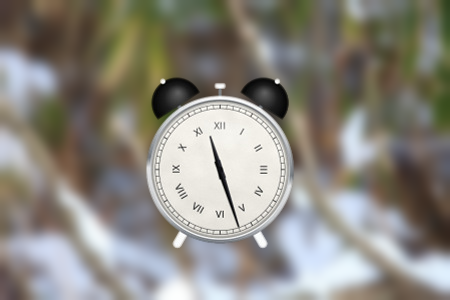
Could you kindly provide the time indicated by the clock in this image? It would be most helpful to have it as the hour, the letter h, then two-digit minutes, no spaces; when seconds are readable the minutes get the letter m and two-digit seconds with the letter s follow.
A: 11h27
